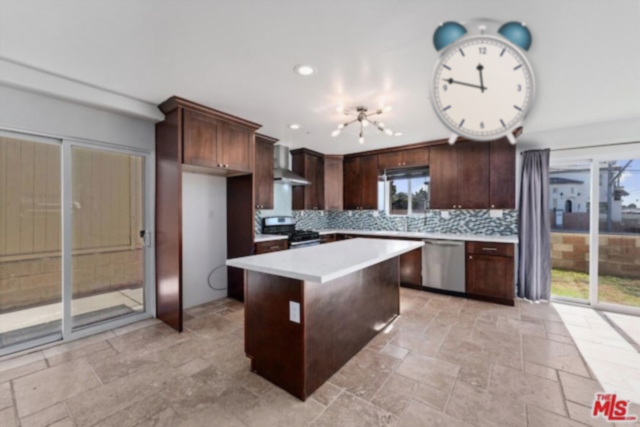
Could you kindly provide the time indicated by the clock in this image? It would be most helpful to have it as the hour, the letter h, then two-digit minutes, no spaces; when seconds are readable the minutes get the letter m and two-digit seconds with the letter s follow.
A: 11h47
